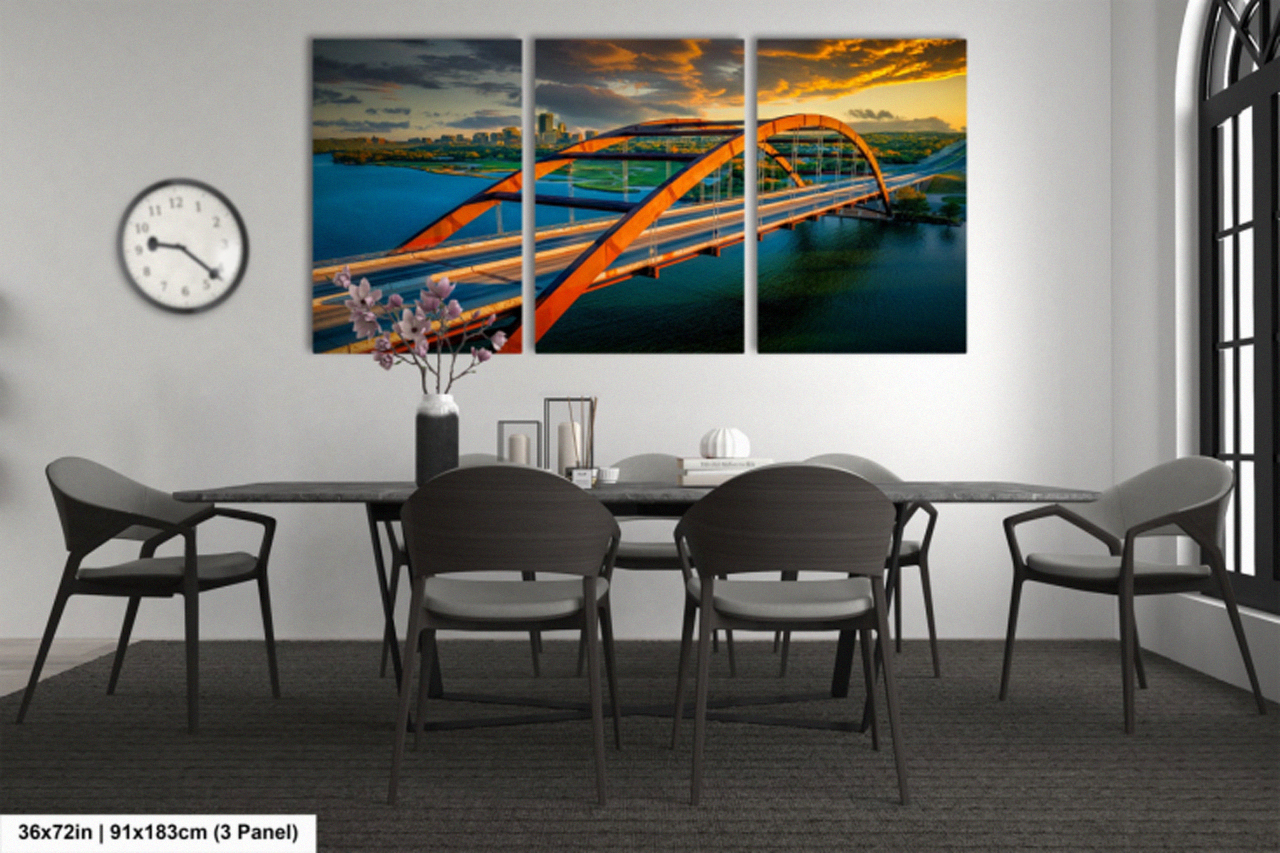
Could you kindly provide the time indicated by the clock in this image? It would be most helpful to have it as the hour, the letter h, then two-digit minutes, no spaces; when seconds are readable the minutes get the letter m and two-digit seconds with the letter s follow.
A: 9h22
